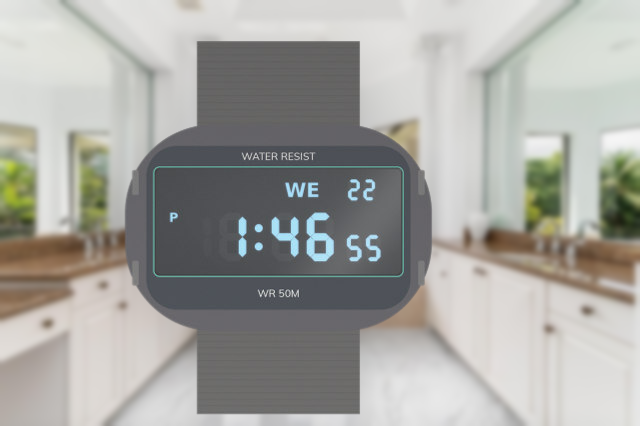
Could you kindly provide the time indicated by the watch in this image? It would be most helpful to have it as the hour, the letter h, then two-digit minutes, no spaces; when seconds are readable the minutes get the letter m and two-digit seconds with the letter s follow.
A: 1h46m55s
